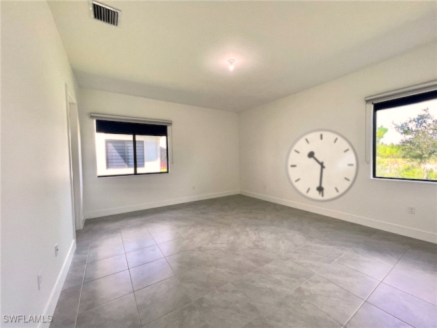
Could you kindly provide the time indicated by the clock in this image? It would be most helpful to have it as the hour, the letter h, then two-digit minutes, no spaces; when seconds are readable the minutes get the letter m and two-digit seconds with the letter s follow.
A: 10h31
